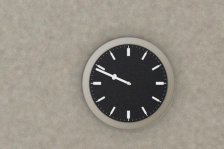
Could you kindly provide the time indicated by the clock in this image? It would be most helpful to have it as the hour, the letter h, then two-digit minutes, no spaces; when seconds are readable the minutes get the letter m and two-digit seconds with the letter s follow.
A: 9h49
